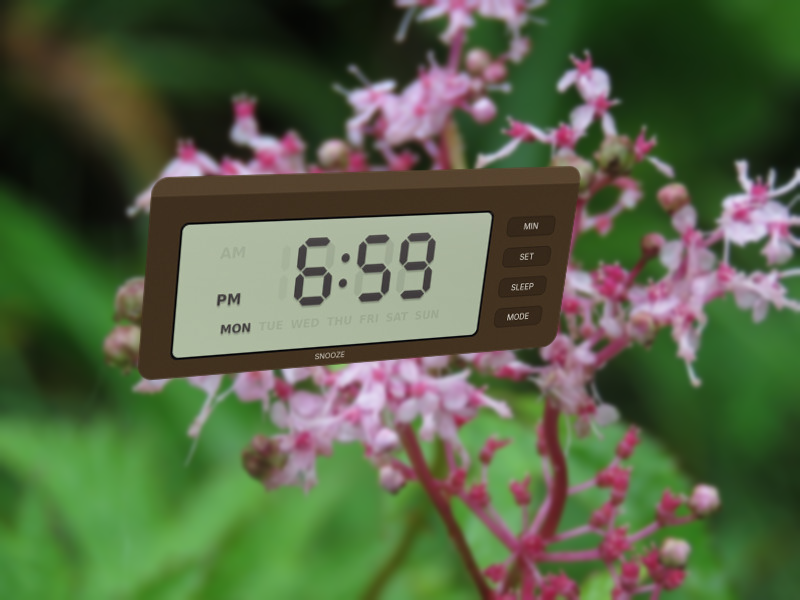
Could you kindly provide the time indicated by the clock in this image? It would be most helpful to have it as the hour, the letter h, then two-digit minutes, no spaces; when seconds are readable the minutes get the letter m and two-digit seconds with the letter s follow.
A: 6h59
